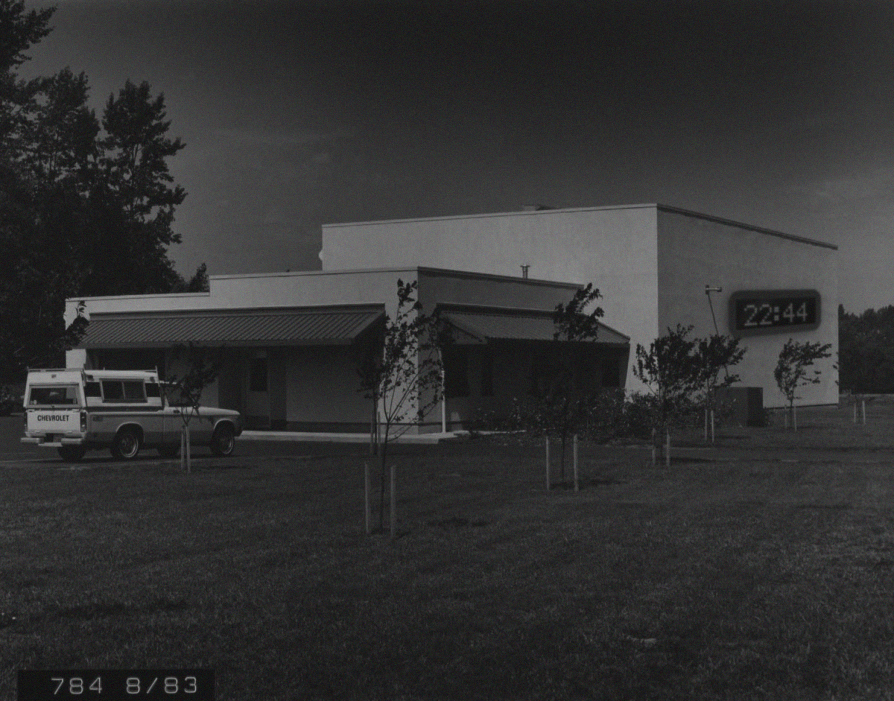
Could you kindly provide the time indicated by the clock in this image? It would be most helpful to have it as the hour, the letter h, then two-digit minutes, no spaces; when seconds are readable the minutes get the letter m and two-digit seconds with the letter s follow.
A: 22h44
